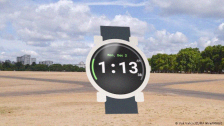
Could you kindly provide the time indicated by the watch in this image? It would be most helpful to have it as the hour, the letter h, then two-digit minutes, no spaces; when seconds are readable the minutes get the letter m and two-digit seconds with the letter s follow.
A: 1h13
